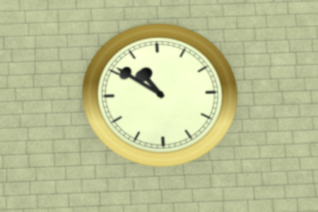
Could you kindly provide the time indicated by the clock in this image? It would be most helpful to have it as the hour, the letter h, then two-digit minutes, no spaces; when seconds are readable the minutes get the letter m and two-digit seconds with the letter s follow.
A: 10h51
